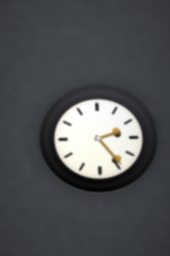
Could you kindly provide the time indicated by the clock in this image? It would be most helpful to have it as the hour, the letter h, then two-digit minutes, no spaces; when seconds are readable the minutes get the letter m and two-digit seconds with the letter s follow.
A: 2h24
